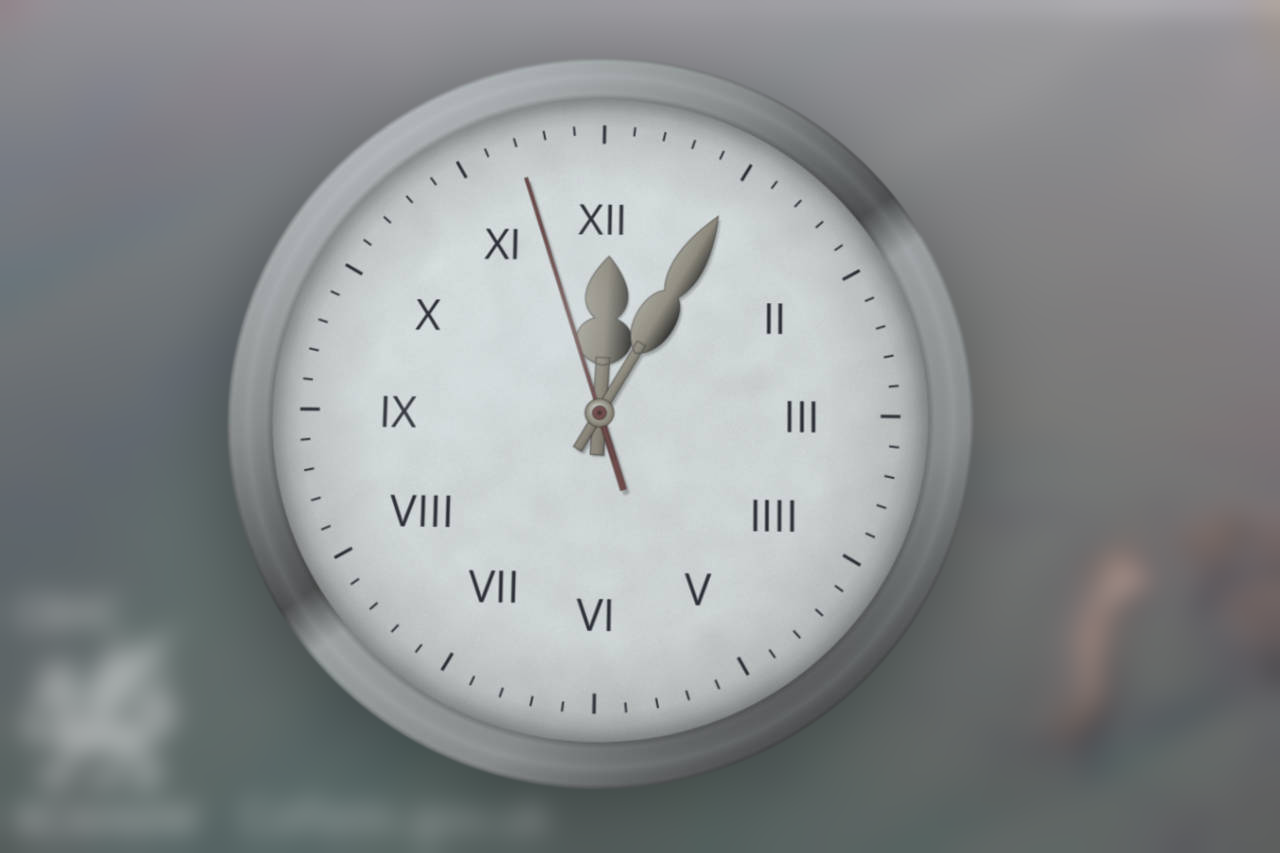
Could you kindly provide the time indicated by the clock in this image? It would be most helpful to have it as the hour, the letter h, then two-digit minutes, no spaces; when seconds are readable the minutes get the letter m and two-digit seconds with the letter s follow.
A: 12h04m57s
